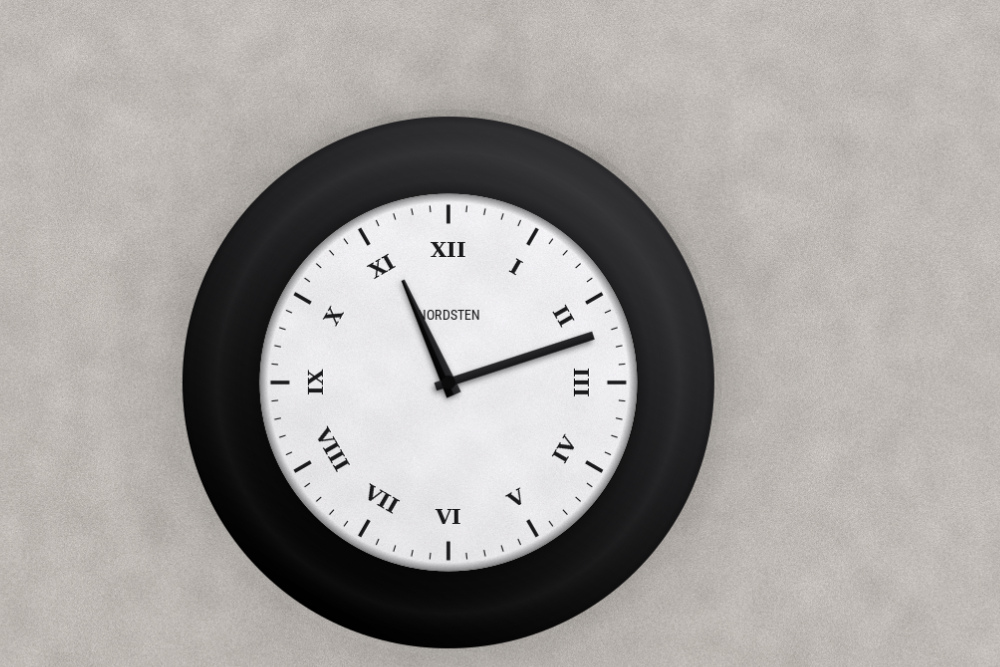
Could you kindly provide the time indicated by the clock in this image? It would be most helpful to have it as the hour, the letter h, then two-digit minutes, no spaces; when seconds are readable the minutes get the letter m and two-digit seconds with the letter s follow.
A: 11h12
